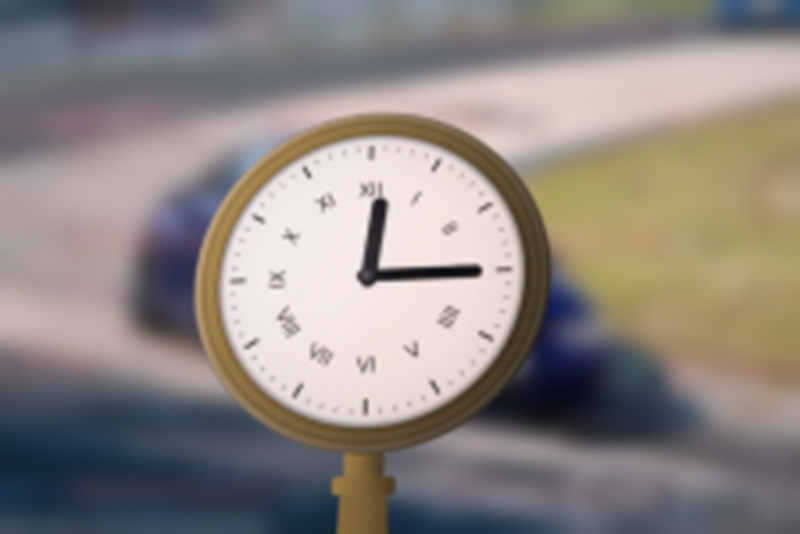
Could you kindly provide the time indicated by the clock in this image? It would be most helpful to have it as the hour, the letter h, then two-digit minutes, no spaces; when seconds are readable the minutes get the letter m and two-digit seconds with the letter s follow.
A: 12h15
